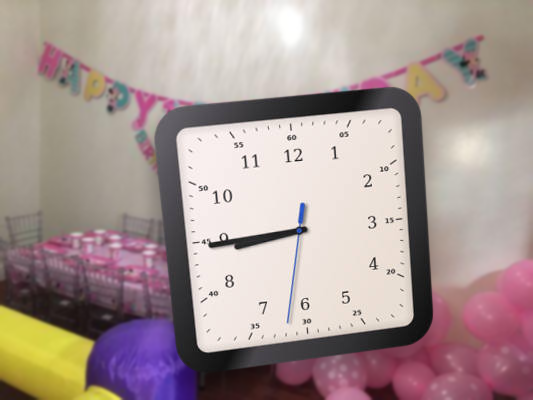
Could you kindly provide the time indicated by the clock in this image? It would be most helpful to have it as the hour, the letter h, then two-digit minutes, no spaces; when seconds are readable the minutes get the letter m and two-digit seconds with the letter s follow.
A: 8h44m32s
